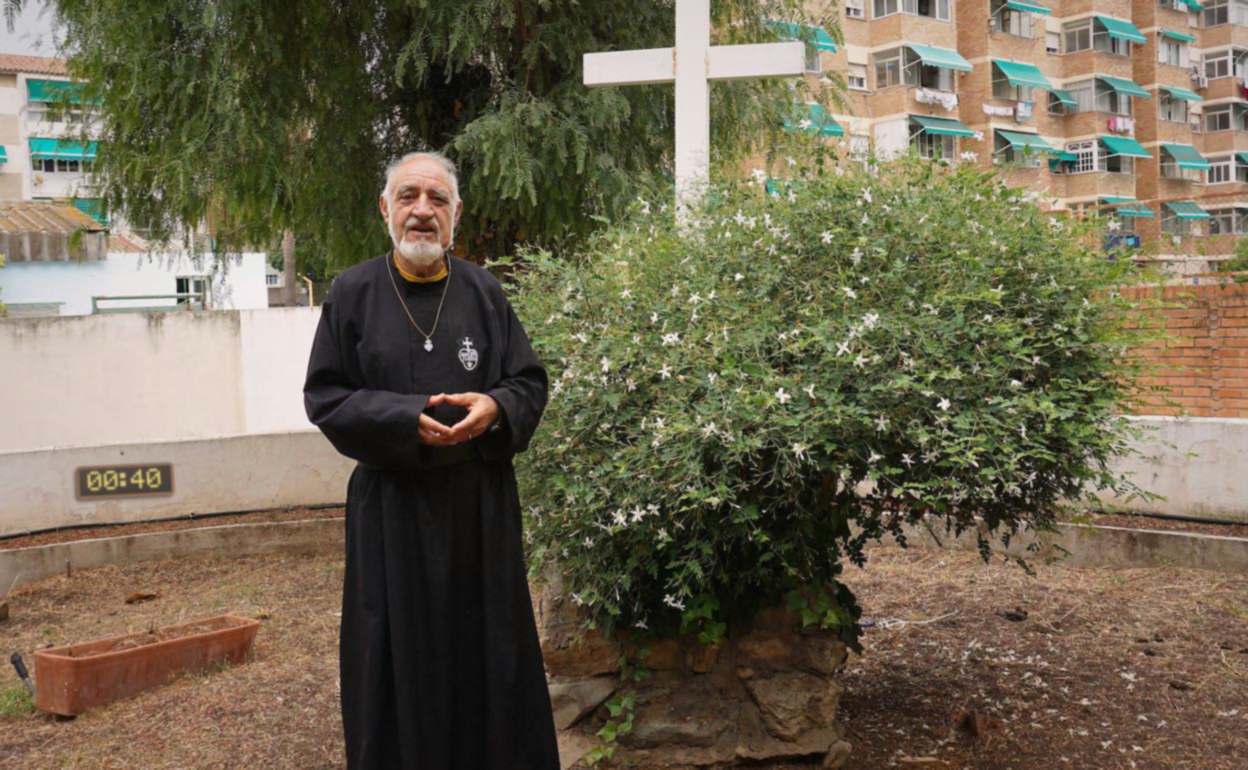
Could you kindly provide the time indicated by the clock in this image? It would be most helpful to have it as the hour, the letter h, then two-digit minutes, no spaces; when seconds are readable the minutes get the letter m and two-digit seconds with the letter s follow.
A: 0h40
